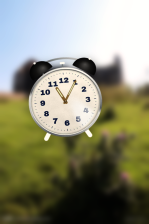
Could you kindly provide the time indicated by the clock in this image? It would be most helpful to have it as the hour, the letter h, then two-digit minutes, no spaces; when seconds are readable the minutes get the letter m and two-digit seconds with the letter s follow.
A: 11h05
